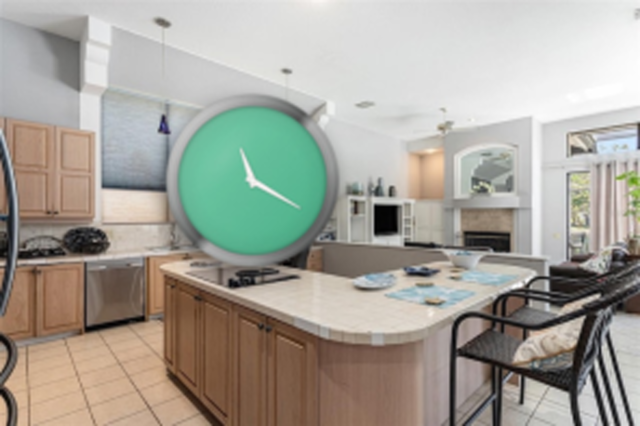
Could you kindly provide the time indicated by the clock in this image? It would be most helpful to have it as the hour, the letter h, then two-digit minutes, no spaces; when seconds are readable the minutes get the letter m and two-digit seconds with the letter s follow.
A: 11h20
